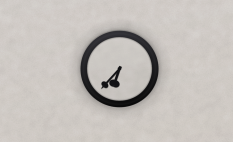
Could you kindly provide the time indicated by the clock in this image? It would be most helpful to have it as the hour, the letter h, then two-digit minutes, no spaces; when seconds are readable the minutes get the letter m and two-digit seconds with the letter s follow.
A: 6h37
